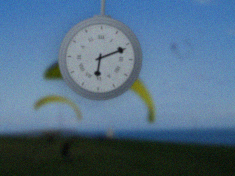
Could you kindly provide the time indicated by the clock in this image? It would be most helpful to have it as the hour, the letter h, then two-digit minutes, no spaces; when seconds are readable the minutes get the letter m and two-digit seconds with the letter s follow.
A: 6h11
